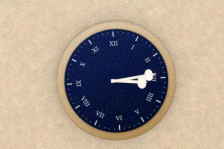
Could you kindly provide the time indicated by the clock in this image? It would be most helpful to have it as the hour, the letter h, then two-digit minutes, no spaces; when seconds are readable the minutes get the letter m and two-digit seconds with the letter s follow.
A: 3h14
